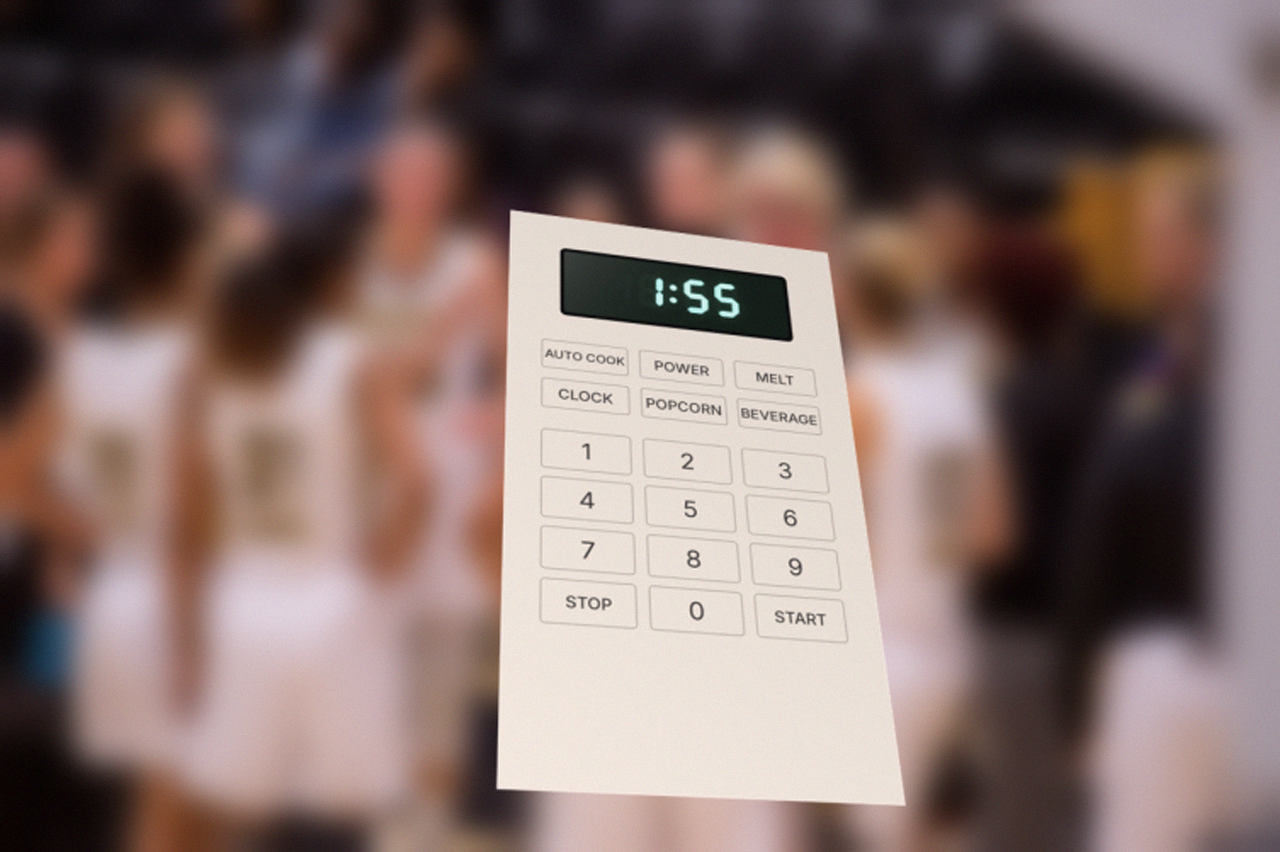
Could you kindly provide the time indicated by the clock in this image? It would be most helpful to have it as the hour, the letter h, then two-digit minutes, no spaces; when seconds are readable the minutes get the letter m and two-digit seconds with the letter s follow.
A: 1h55
